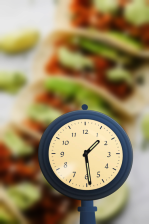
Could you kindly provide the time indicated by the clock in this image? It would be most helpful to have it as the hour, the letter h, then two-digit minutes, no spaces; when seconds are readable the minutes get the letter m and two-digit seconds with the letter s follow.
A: 1h29
